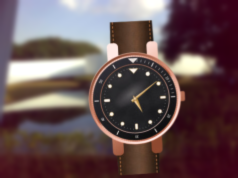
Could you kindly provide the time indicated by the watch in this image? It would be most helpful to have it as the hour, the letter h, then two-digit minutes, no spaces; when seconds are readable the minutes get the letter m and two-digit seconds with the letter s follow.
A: 5h09
